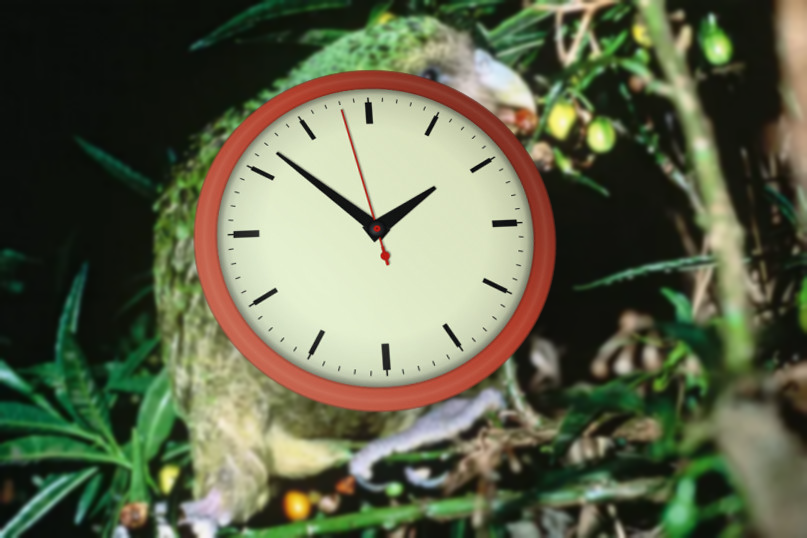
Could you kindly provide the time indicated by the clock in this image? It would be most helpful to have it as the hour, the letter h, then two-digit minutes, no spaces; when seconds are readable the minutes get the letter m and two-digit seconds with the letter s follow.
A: 1h51m58s
